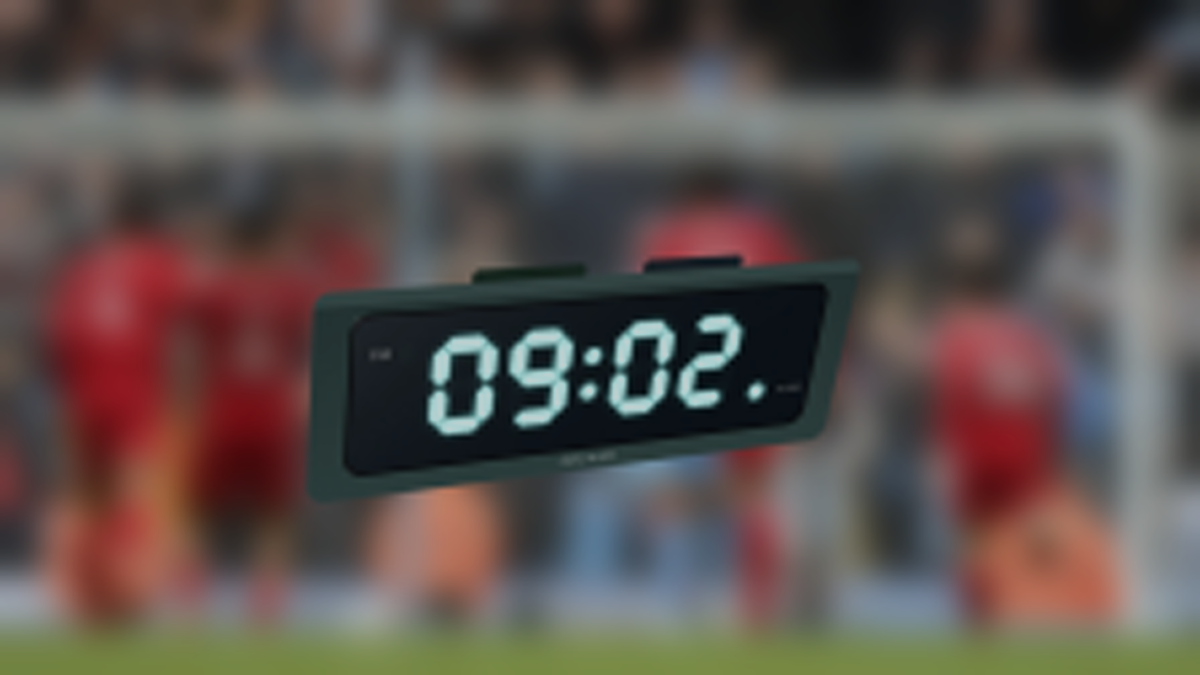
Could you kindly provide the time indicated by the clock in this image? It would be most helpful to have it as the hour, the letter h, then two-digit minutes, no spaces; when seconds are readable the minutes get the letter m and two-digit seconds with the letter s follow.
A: 9h02
